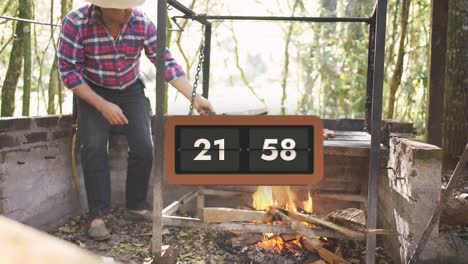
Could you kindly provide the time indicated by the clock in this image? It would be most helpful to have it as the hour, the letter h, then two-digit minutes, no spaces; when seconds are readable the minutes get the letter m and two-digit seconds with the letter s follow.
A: 21h58
